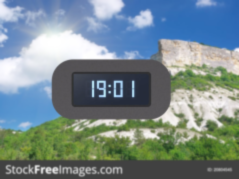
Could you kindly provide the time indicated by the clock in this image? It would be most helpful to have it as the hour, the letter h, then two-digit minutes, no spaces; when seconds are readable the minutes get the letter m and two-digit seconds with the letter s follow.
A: 19h01
